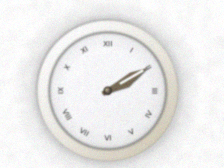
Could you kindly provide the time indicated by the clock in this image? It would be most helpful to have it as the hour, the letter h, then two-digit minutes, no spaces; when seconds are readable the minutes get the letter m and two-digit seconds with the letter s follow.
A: 2h10
